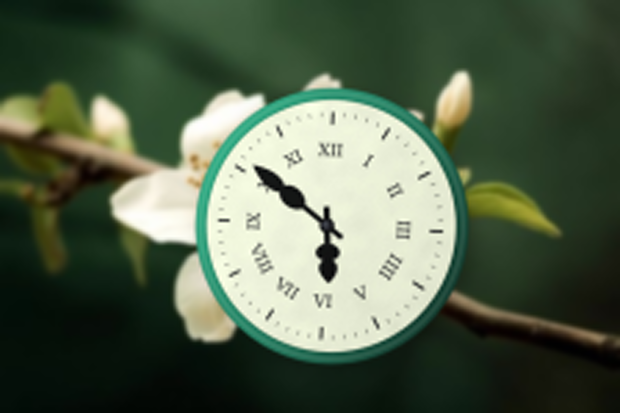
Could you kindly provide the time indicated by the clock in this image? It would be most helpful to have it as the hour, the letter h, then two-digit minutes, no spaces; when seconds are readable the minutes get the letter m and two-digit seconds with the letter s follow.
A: 5h51
